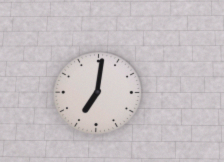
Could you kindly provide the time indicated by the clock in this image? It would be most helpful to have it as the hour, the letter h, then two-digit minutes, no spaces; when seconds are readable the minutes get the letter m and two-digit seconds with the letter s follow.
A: 7h01
